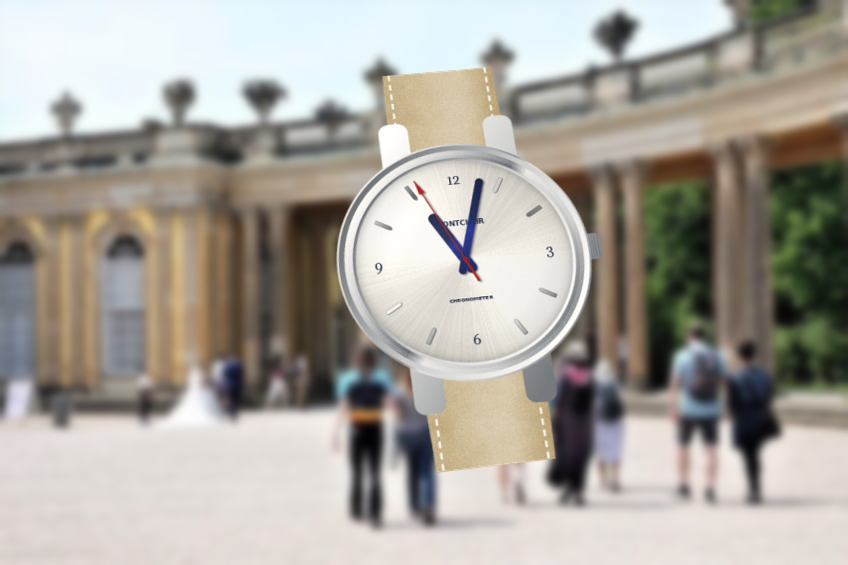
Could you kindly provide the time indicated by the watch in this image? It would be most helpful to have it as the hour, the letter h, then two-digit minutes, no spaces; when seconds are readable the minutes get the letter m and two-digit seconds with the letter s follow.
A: 11h02m56s
